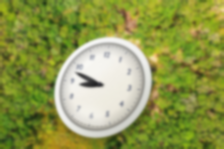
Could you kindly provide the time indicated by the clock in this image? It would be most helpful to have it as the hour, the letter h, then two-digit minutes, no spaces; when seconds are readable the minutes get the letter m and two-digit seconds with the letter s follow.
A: 8h48
